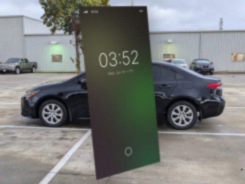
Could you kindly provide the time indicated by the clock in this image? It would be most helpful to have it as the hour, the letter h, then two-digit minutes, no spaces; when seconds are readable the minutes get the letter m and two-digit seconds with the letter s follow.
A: 3h52
